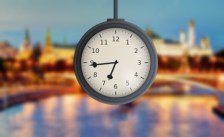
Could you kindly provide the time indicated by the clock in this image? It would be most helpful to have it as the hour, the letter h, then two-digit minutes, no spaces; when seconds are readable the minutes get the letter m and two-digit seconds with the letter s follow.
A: 6h44
